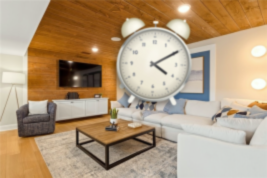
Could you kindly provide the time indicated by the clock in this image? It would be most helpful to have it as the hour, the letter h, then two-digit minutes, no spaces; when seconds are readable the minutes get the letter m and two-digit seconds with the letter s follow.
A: 4h10
